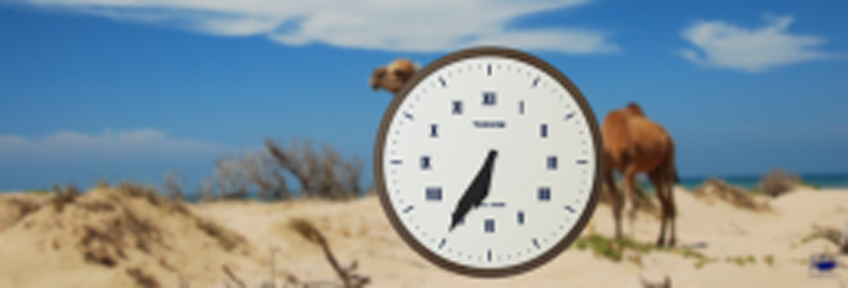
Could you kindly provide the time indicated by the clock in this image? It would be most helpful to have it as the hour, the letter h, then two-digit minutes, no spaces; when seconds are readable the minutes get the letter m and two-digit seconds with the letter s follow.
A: 6h35
